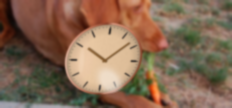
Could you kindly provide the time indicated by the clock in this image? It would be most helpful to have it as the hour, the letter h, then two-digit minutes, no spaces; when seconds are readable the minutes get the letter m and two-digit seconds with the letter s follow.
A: 10h08
